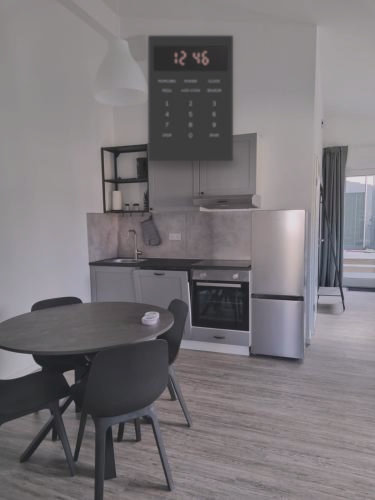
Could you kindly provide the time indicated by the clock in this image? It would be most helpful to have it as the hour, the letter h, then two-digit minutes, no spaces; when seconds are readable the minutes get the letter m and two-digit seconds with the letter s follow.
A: 12h46
